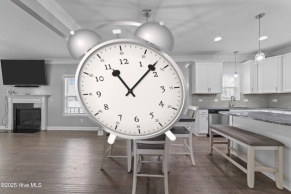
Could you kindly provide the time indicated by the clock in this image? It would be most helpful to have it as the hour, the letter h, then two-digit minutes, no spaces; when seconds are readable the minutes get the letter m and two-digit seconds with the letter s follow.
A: 11h08
